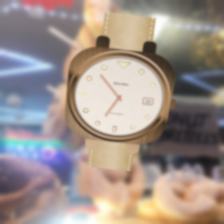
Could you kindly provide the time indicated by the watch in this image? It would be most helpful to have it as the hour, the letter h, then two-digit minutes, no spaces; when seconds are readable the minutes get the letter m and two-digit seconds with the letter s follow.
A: 6h53
